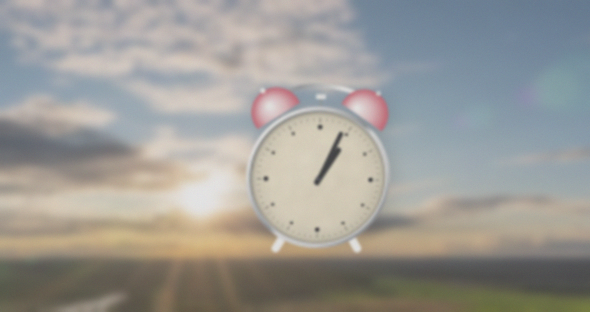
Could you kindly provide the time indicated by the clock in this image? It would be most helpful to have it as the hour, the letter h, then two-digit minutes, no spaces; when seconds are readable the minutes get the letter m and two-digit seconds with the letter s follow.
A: 1h04
